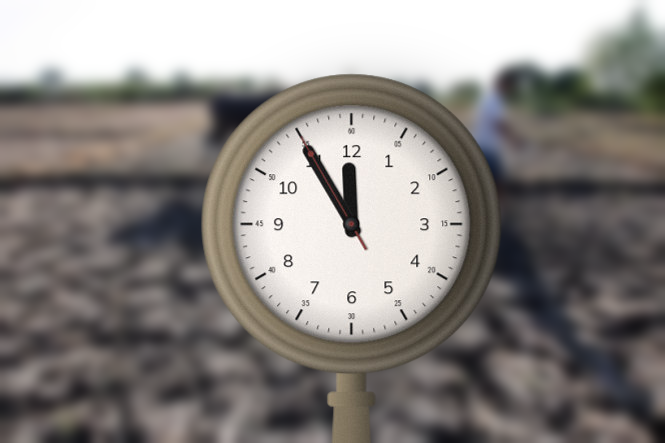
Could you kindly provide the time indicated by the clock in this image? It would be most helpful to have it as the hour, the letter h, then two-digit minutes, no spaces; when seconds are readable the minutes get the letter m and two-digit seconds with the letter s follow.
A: 11h54m55s
